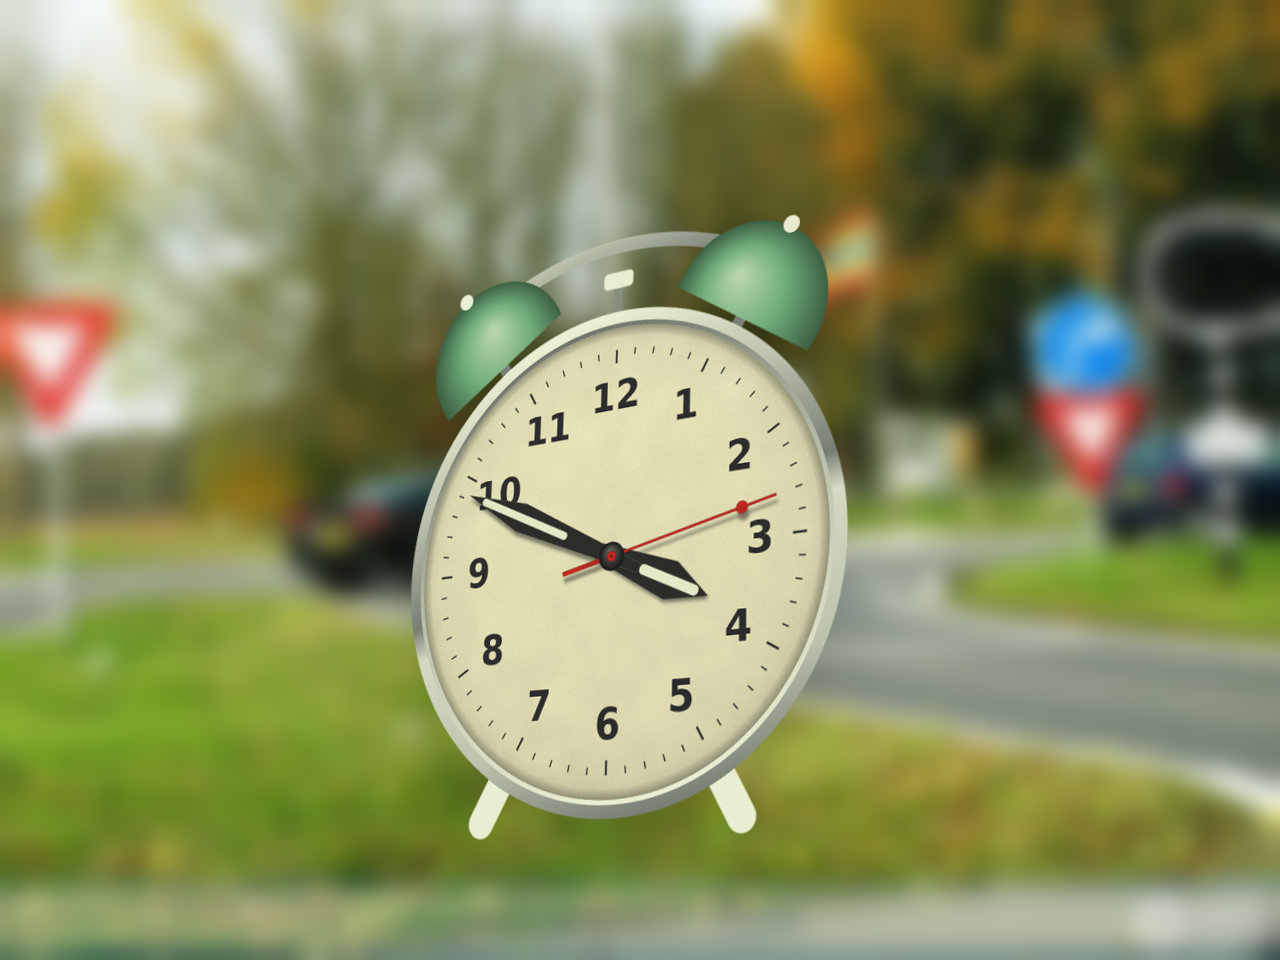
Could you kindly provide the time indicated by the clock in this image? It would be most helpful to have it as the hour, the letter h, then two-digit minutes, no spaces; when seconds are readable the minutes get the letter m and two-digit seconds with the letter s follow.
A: 3h49m13s
